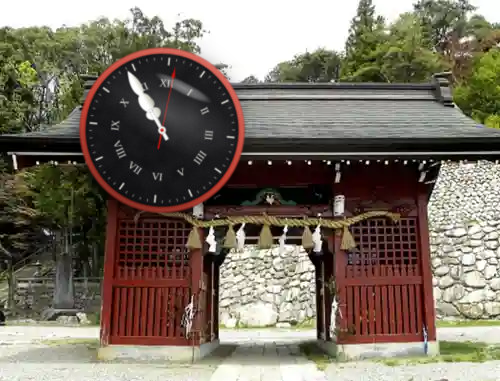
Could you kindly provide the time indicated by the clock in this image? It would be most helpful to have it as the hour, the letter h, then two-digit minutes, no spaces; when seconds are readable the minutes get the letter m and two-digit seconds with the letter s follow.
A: 10h54m01s
